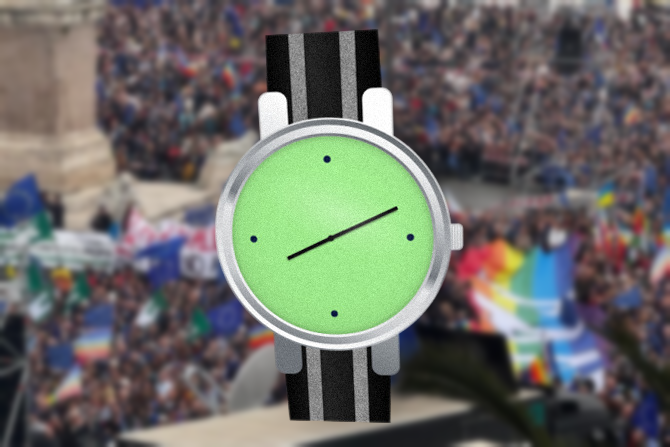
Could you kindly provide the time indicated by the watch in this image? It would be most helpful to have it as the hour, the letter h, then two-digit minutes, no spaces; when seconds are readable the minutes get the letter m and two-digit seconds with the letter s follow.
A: 8h11
